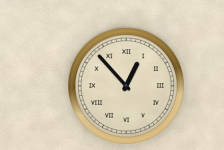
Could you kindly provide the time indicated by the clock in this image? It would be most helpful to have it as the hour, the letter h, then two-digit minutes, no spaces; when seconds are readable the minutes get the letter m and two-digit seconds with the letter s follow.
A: 12h53
